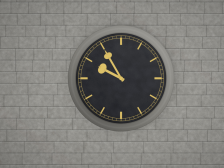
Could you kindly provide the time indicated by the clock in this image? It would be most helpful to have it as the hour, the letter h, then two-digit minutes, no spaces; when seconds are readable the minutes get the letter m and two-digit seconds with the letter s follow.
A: 9h55
